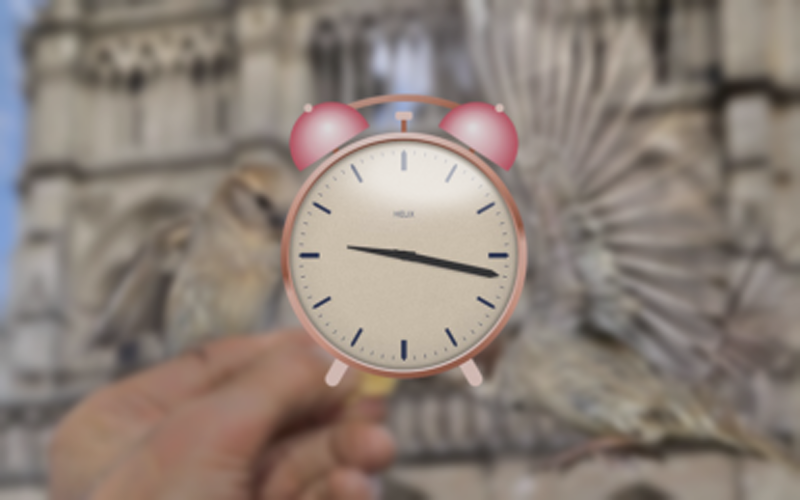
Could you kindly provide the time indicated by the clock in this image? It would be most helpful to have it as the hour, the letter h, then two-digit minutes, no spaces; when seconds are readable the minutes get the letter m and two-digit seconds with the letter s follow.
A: 9h17
